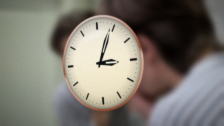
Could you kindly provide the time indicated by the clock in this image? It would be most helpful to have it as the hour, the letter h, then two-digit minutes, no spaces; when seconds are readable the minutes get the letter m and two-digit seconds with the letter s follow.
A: 3h04
